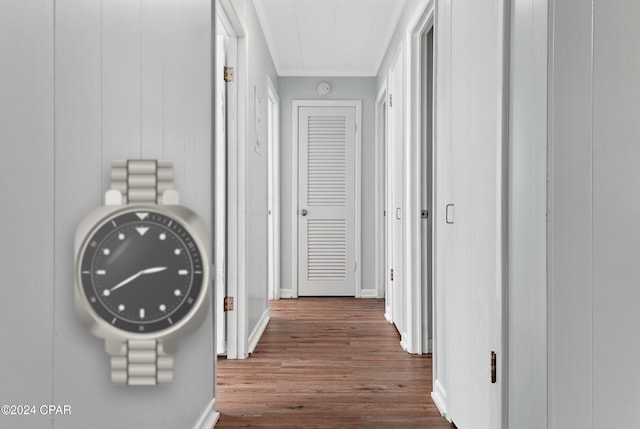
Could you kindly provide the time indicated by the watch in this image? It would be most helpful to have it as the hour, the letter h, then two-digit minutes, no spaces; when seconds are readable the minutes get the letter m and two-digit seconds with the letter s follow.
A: 2h40
